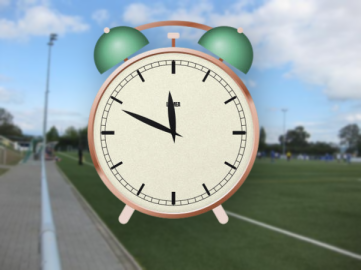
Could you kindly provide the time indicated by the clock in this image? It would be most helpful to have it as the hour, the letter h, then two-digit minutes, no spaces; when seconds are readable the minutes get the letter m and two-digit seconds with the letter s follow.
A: 11h49
